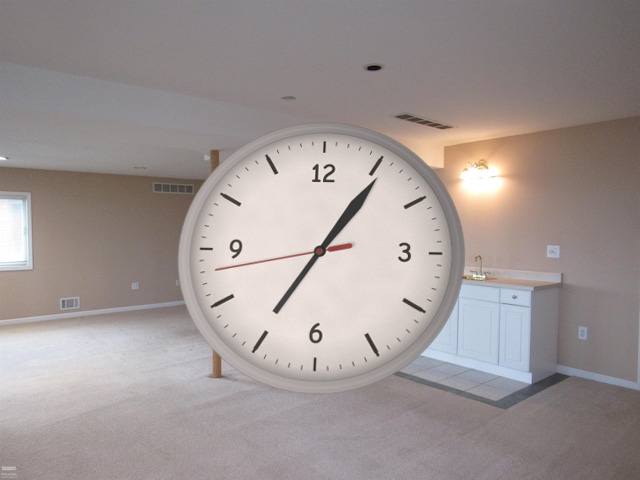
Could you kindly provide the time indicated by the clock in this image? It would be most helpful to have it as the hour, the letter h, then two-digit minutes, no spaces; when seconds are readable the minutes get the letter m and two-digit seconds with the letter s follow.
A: 7h05m43s
